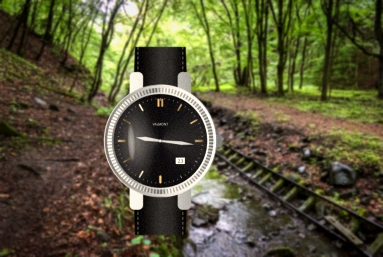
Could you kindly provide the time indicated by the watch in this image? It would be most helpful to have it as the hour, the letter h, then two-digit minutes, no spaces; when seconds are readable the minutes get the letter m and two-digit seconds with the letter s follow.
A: 9h16
